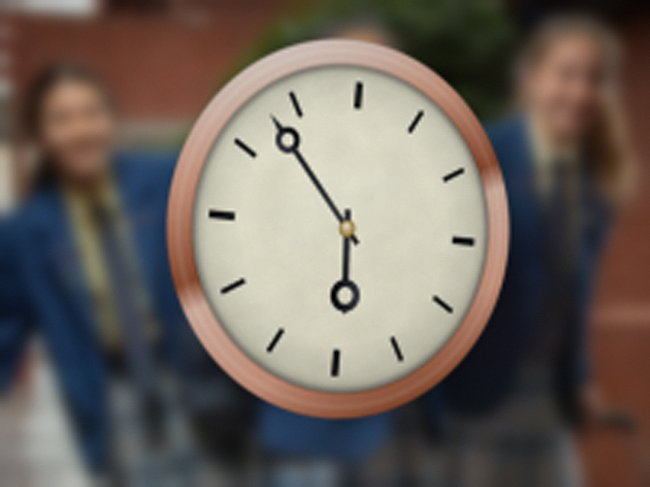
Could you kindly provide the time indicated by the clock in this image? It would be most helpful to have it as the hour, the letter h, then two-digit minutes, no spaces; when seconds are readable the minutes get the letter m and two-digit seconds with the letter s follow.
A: 5h53
